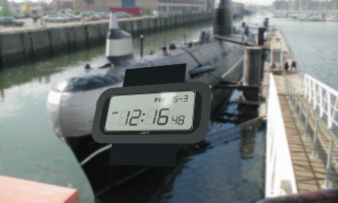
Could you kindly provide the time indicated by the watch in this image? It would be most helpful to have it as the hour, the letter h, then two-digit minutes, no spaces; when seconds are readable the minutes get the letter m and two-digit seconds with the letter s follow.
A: 12h16m48s
